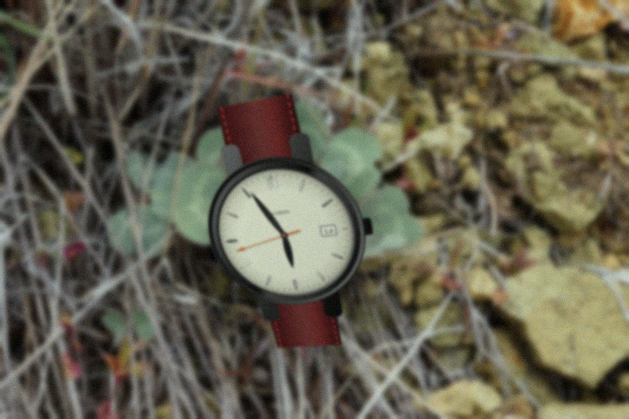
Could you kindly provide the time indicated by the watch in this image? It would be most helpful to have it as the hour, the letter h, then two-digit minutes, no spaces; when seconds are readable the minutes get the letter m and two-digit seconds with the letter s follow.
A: 5h55m43s
